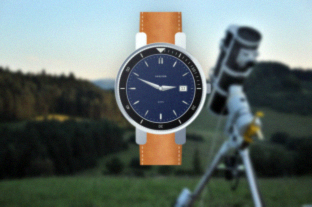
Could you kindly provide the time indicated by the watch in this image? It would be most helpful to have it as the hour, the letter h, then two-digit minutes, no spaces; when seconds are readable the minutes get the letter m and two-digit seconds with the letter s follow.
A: 2h49
